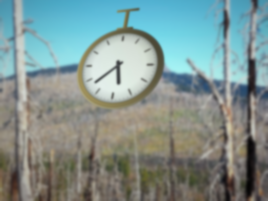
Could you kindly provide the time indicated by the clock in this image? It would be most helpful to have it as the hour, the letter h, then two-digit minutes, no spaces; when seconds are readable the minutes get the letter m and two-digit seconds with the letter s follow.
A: 5h38
